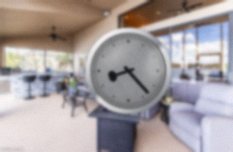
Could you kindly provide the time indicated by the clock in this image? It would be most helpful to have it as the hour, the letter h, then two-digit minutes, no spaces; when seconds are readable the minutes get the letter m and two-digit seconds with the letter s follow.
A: 8h23
